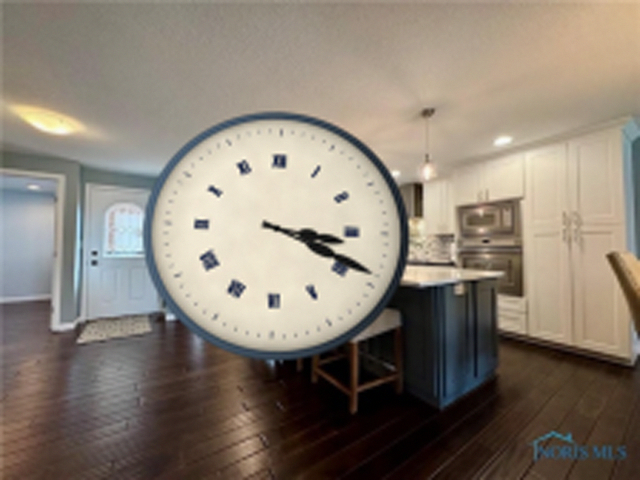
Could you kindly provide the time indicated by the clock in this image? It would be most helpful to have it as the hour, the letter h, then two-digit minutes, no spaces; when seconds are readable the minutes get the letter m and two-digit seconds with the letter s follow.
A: 3h19
